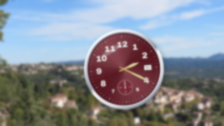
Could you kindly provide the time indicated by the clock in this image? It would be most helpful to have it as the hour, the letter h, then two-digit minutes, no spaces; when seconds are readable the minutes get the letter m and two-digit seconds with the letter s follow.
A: 2h20
